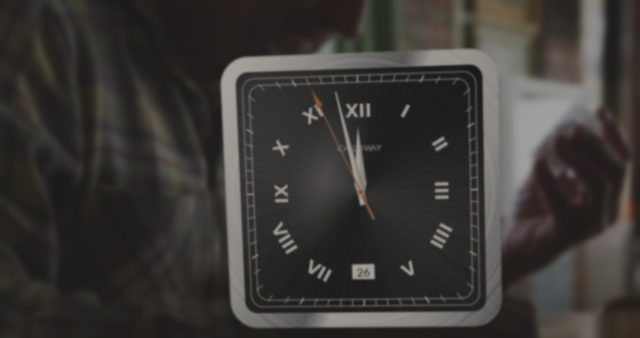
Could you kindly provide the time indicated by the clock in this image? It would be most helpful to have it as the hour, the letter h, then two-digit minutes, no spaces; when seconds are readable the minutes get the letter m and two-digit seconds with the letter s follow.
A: 11h57m56s
